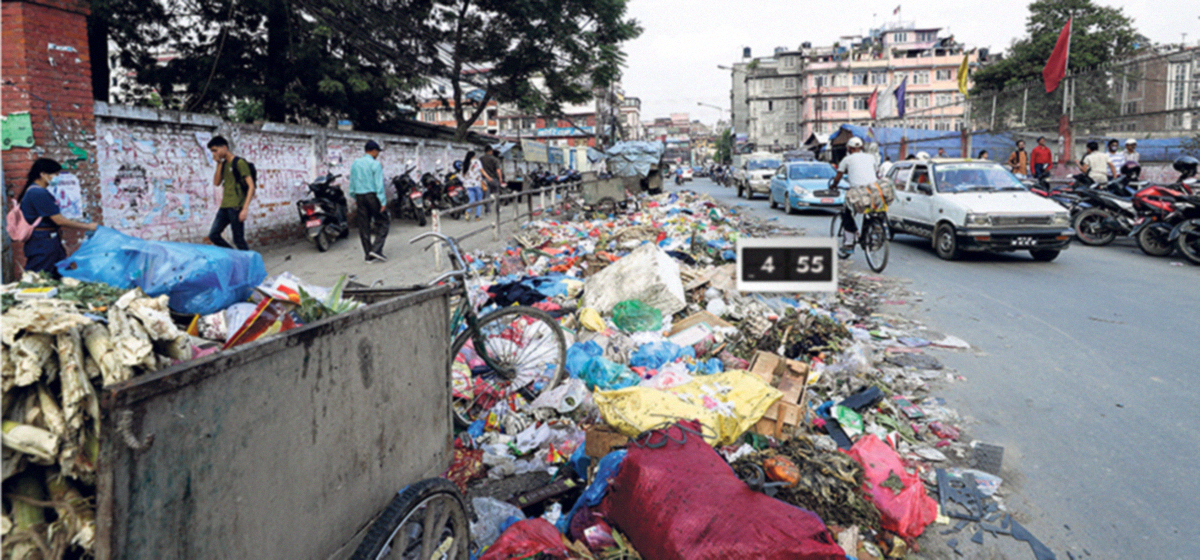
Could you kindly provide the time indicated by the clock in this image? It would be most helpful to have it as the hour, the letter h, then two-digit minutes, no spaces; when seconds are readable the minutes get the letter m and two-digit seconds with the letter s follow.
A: 4h55
